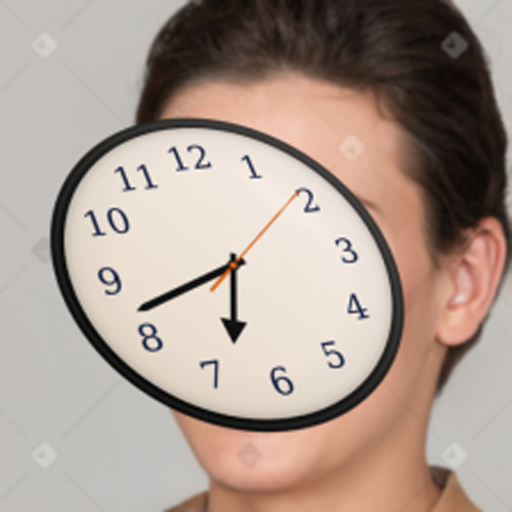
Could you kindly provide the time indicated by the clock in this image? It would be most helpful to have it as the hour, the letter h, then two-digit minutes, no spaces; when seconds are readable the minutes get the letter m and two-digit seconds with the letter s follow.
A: 6h42m09s
